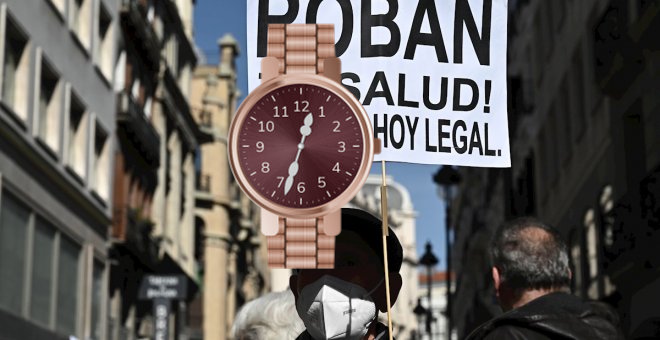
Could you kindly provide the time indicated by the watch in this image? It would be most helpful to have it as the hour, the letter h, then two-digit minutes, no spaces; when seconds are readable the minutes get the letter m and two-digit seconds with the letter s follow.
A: 12h33
